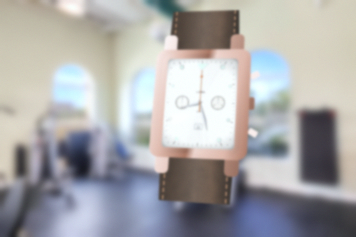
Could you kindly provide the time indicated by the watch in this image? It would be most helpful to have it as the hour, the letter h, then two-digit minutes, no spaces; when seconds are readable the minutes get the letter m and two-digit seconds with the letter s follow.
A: 8h27
